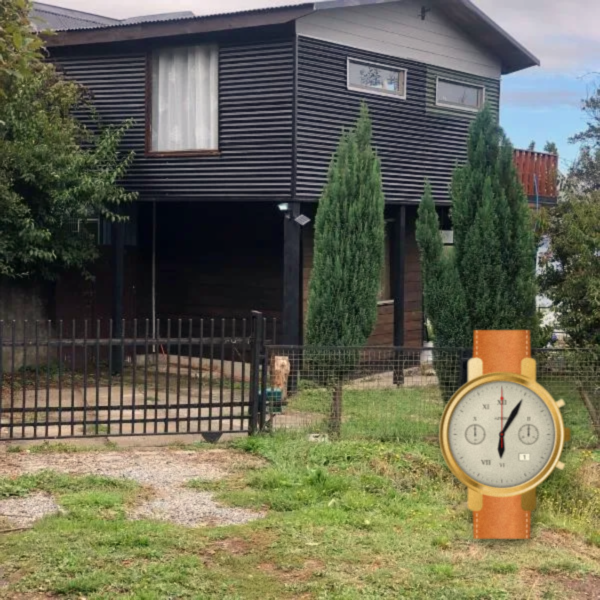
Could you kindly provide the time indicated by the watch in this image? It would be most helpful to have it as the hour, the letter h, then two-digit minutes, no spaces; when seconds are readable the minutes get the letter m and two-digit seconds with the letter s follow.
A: 6h05
